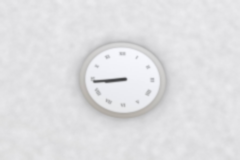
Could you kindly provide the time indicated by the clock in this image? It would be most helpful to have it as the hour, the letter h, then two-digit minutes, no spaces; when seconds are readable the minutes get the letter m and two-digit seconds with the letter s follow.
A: 8h44
